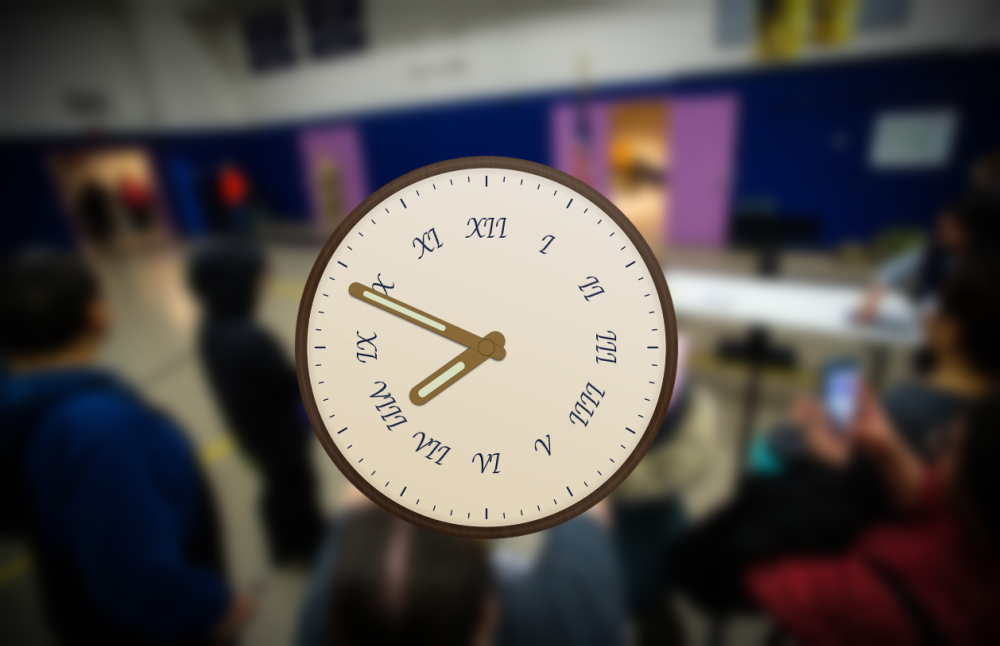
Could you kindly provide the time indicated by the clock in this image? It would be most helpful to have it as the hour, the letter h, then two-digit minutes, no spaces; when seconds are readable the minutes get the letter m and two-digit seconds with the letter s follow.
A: 7h49
